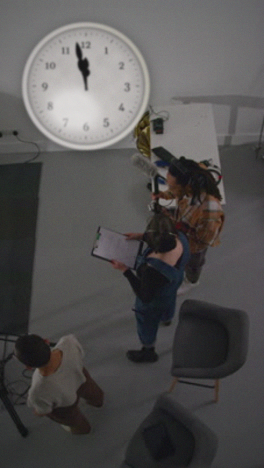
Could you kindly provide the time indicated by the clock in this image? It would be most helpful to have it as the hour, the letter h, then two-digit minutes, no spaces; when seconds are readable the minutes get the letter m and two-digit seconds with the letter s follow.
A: 11h58
